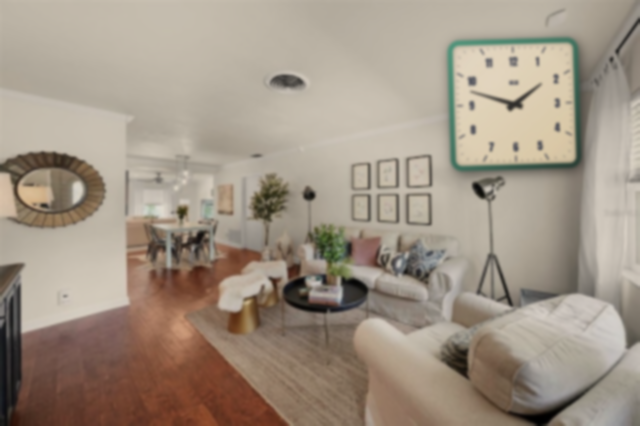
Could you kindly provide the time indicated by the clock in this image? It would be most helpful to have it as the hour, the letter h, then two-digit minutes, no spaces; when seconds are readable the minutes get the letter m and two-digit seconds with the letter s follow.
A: 1h48
